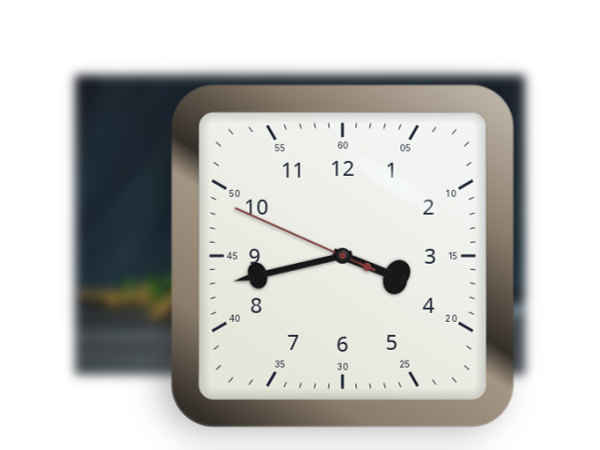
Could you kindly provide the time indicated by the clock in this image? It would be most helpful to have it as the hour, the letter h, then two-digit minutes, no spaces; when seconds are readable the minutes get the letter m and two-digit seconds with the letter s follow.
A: 3h42m49s
